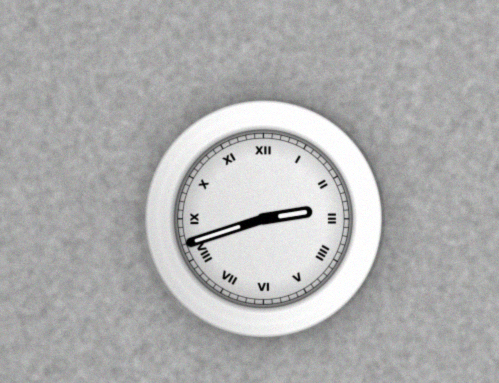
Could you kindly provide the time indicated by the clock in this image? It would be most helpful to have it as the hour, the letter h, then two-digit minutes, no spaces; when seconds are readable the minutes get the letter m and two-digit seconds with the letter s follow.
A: 2h42
